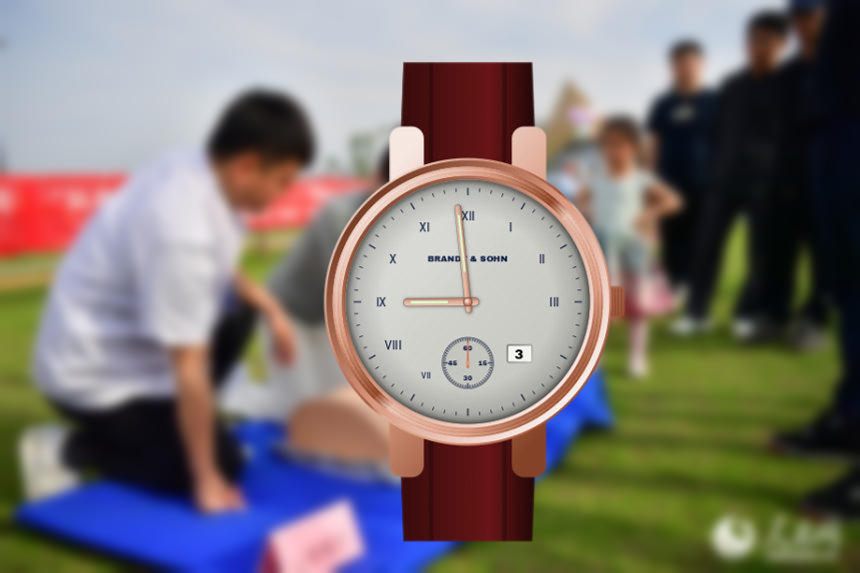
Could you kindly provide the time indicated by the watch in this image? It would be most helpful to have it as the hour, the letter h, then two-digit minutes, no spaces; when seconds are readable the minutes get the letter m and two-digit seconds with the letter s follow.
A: 8h59
